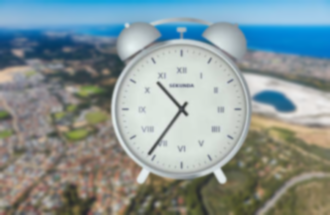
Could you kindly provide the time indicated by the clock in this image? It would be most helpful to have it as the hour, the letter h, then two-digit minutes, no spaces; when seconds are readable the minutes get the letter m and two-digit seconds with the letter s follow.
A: 10h36
